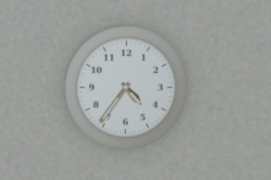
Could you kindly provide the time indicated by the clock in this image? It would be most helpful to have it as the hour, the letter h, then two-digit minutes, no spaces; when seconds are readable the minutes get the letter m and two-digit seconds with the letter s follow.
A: 4h36
